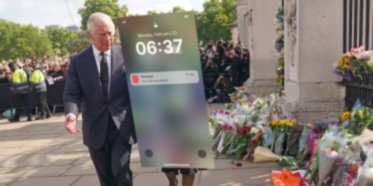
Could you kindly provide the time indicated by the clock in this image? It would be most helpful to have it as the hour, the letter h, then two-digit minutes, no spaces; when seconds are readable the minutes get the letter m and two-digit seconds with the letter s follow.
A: 6h37
